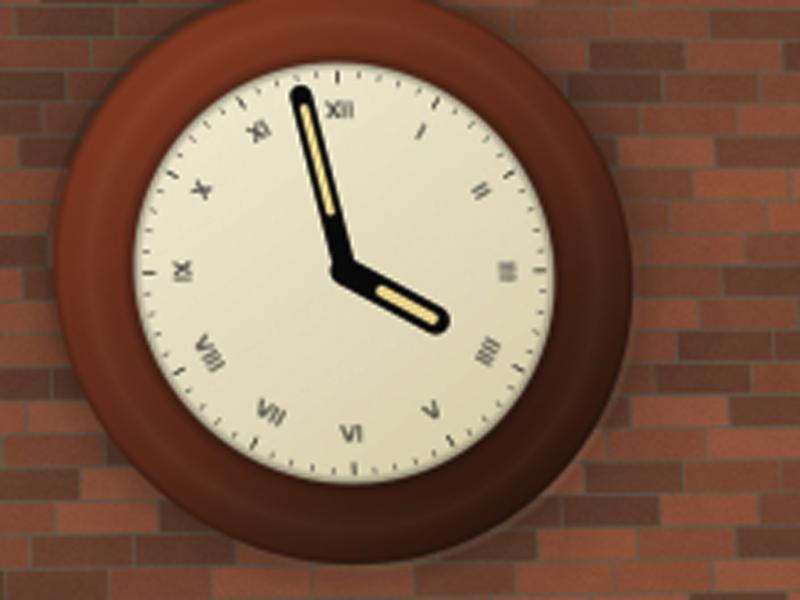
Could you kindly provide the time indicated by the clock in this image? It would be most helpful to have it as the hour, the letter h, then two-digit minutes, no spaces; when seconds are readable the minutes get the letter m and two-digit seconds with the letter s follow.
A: 3h58
